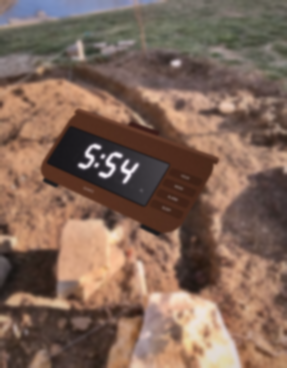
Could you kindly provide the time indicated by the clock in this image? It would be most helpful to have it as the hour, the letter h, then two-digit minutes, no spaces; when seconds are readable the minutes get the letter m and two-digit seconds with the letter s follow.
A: 5h54
